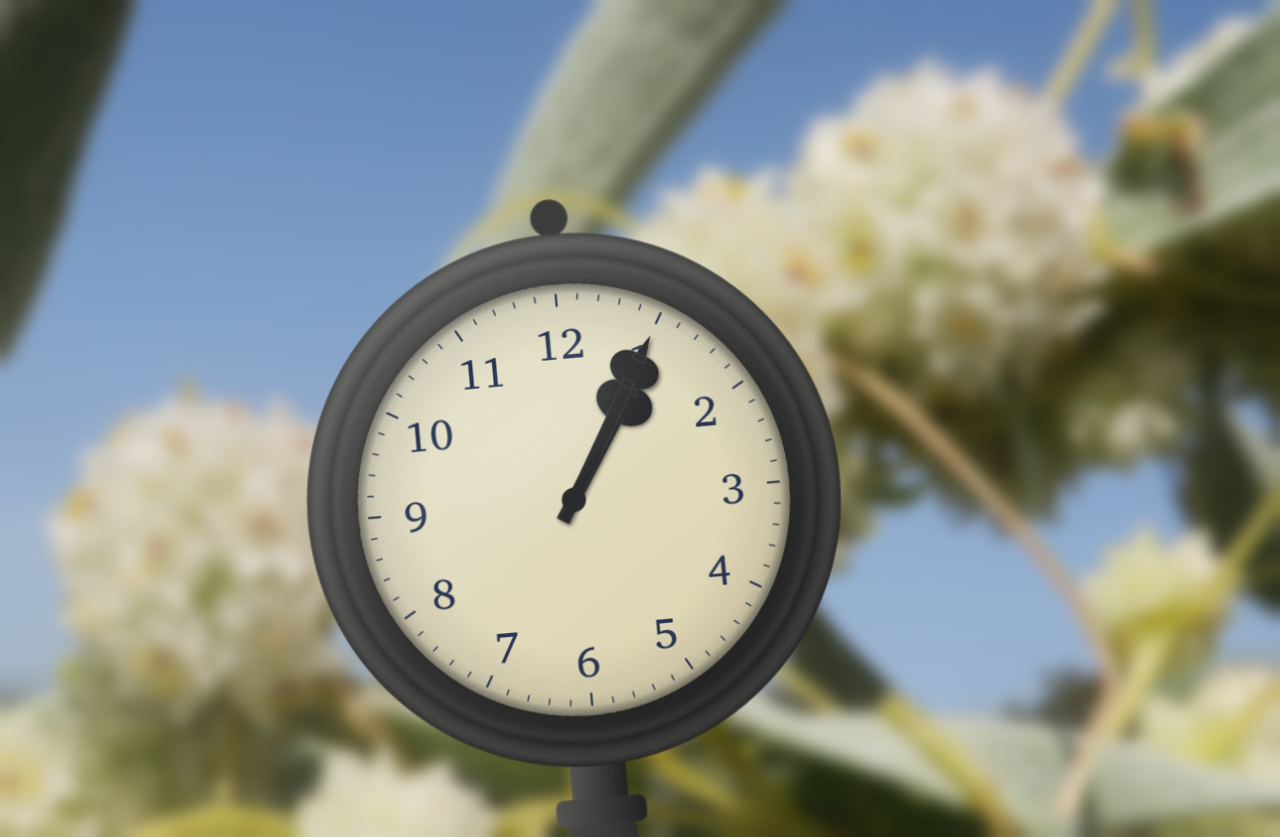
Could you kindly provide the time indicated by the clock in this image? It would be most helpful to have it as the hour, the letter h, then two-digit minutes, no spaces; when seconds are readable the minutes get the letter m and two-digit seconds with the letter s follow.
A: 1h05
